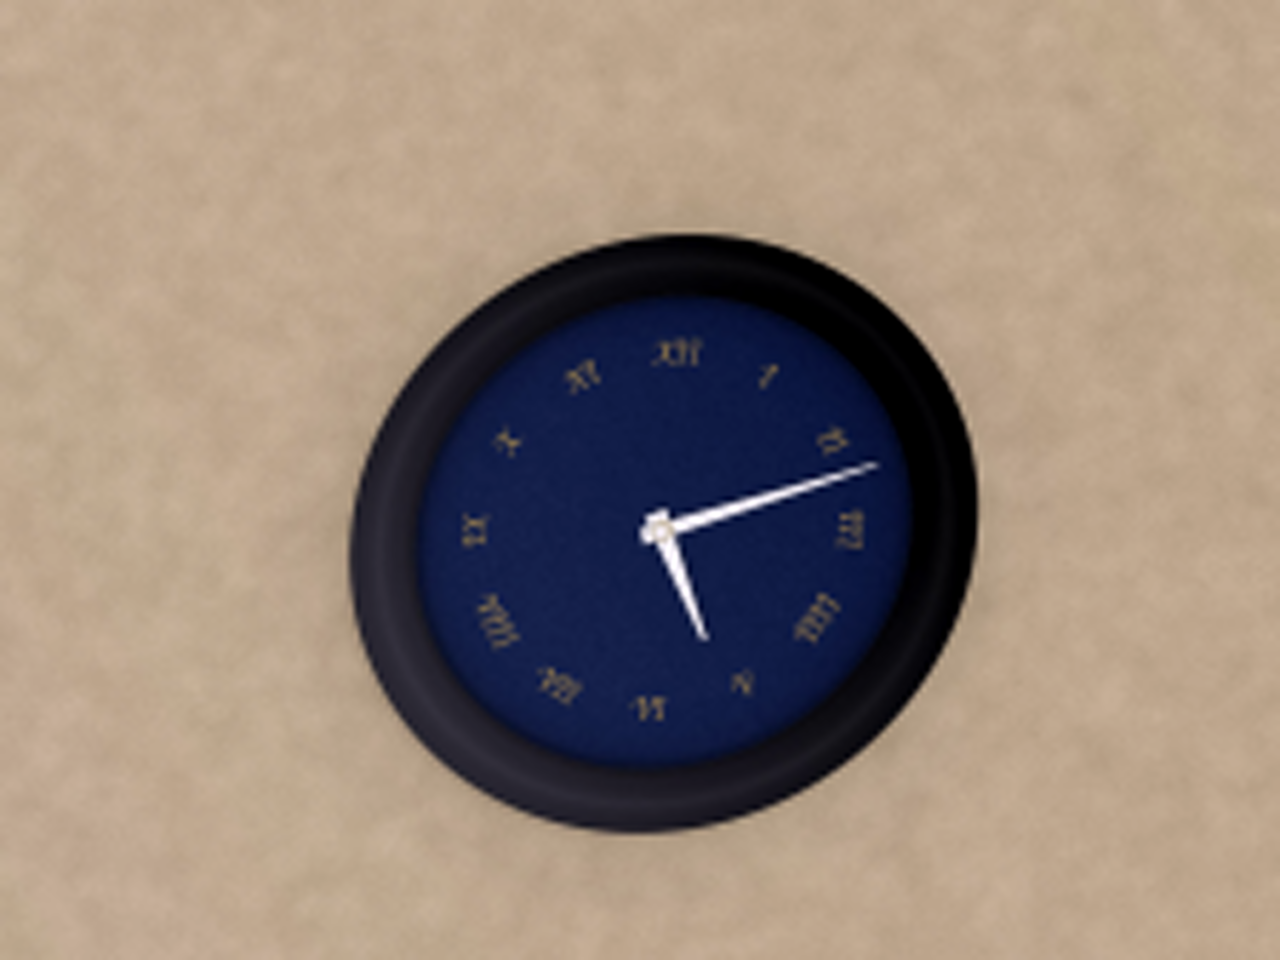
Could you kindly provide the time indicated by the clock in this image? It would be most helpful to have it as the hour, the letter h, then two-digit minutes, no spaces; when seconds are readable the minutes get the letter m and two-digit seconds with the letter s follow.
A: 5h12
